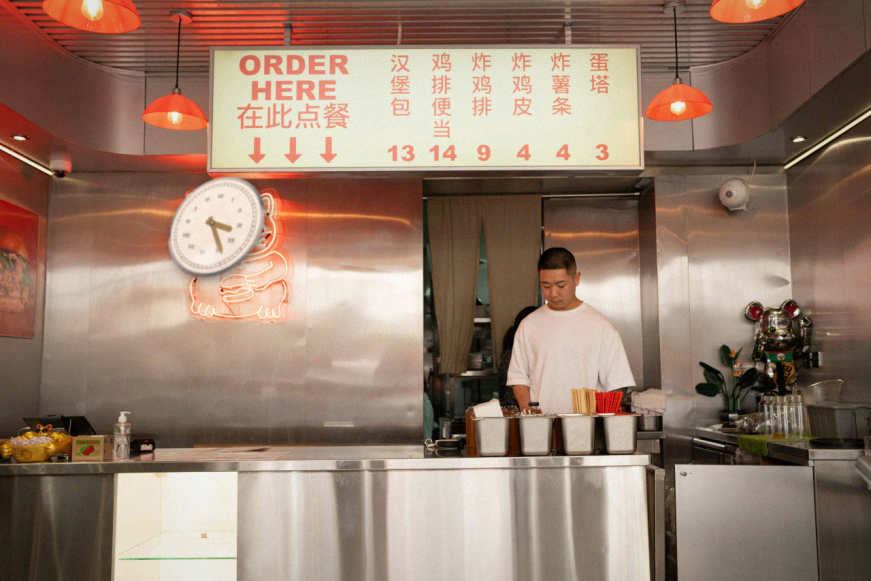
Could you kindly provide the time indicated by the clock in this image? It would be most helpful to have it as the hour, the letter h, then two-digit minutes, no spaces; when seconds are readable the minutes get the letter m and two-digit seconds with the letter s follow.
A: 3h24
